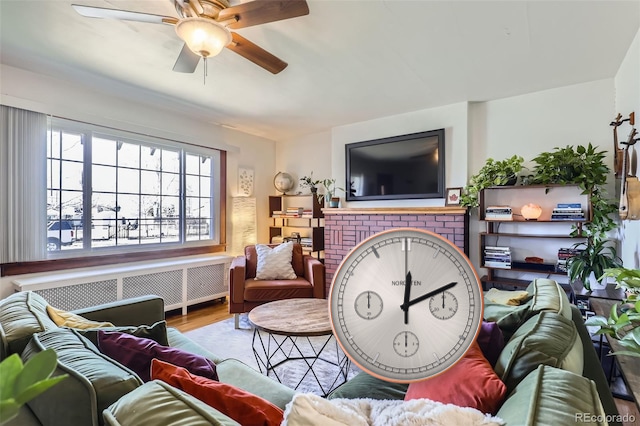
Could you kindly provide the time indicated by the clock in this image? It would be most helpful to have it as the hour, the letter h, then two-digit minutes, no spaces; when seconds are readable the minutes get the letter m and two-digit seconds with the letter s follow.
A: 12h11
